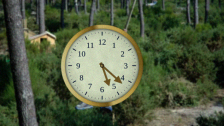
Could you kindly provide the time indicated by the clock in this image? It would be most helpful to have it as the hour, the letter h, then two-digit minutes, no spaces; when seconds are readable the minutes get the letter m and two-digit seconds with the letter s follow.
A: 5h22
